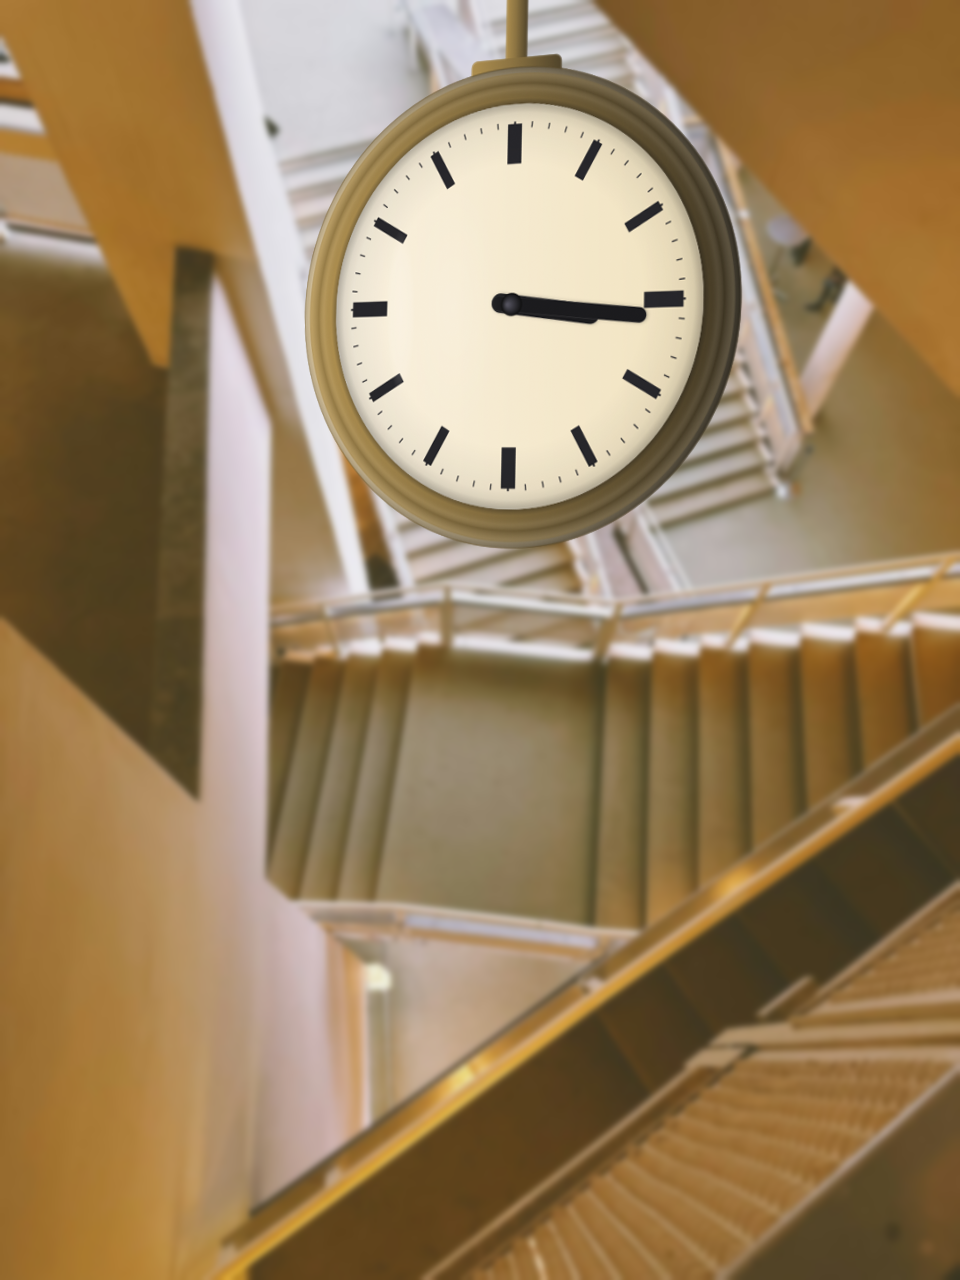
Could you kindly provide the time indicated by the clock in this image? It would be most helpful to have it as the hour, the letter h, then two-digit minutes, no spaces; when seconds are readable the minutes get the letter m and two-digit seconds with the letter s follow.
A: 3h16
